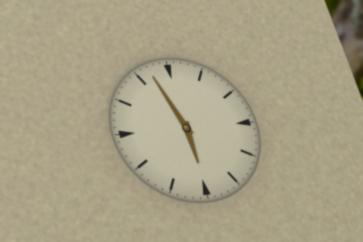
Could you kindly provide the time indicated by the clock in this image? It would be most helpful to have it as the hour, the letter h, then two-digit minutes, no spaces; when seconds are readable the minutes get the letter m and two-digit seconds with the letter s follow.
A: 5h57
